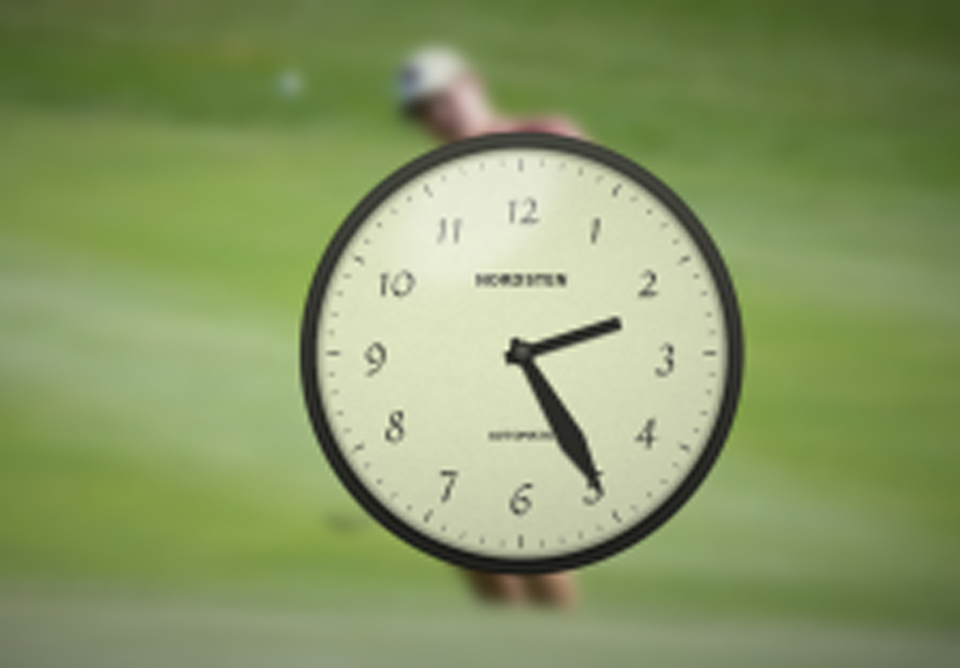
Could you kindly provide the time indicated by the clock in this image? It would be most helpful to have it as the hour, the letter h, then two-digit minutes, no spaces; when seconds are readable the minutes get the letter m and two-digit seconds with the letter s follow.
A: 2h25
